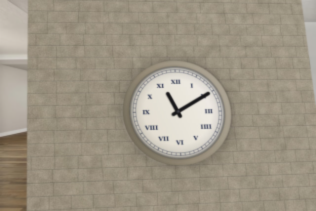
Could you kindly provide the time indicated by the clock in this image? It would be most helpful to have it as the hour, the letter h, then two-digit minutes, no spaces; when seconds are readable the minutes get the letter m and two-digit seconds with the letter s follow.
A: 11h10
